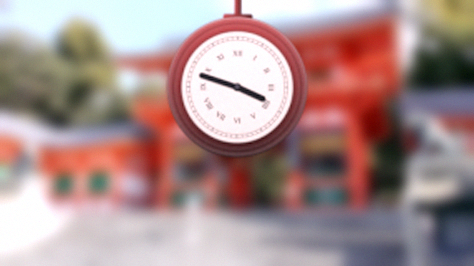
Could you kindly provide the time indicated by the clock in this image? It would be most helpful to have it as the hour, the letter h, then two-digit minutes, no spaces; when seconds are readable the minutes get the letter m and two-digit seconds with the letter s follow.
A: 3h48
